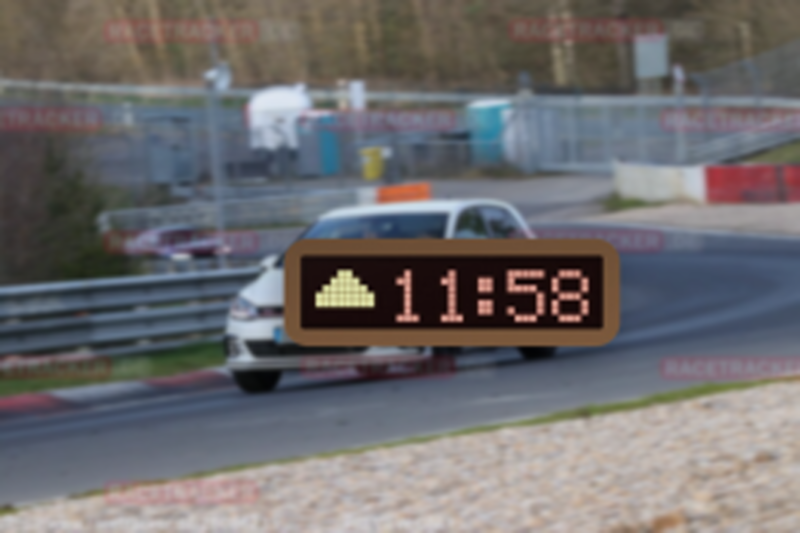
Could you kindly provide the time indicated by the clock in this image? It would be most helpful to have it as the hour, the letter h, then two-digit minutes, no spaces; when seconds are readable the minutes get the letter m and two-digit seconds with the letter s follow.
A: 11h58
